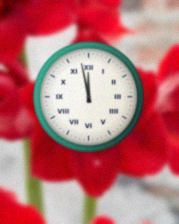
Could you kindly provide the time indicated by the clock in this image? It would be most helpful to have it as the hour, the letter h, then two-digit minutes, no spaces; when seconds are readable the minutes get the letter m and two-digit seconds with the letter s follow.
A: 11h58
